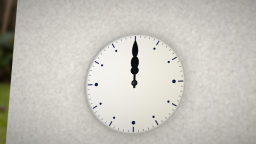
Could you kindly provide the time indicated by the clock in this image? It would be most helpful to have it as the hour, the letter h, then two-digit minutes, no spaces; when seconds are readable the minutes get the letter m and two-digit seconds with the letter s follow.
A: 12h00
